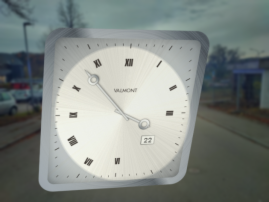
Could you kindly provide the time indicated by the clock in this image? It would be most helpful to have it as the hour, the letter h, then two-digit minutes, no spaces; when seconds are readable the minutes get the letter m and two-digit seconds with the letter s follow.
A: 3h53
